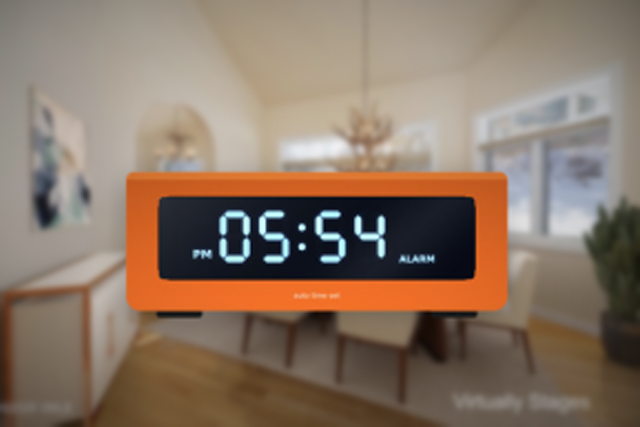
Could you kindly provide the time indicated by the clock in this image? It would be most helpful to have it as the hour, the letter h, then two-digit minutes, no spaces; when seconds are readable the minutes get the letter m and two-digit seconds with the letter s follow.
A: 5h54
